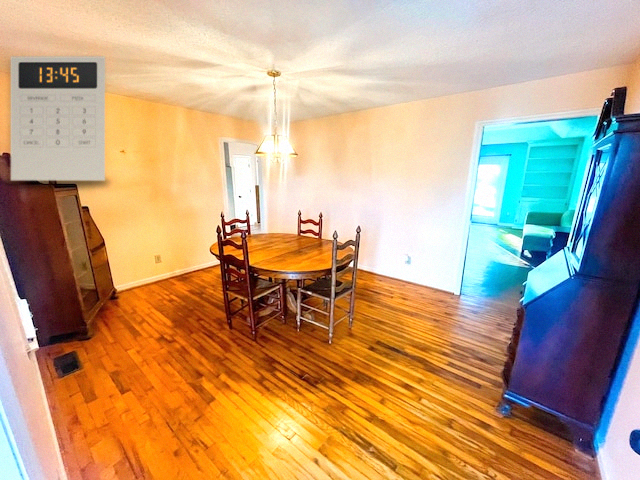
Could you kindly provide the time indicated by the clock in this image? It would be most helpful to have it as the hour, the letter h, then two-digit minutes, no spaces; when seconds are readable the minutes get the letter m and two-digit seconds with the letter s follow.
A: 13h45
